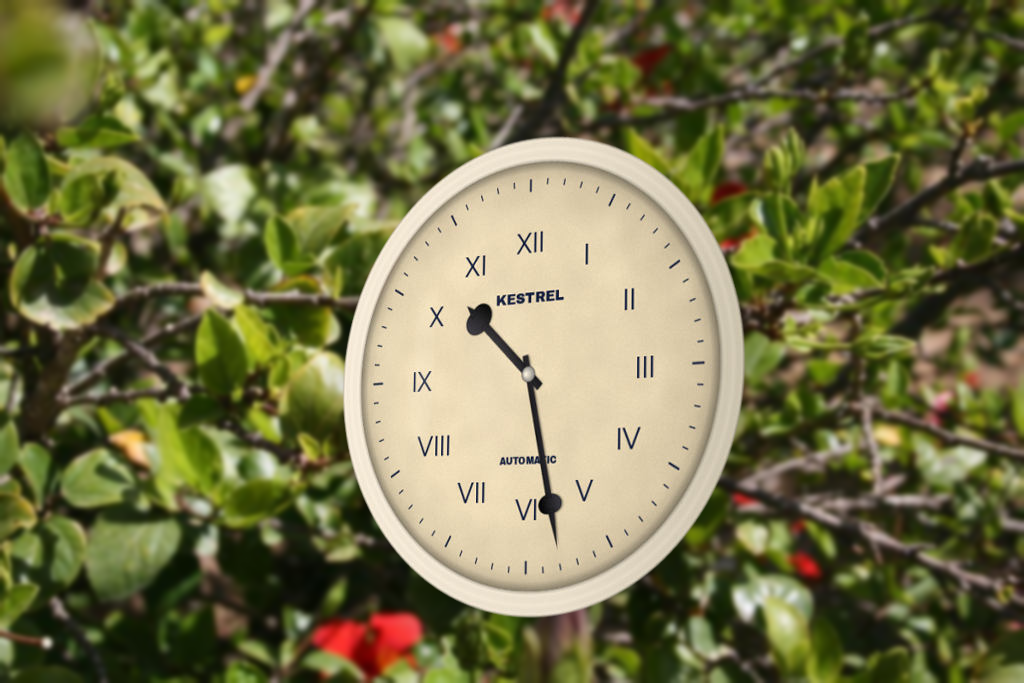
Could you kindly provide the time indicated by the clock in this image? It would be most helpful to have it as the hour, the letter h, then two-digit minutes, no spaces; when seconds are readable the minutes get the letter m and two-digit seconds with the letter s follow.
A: 10h28
